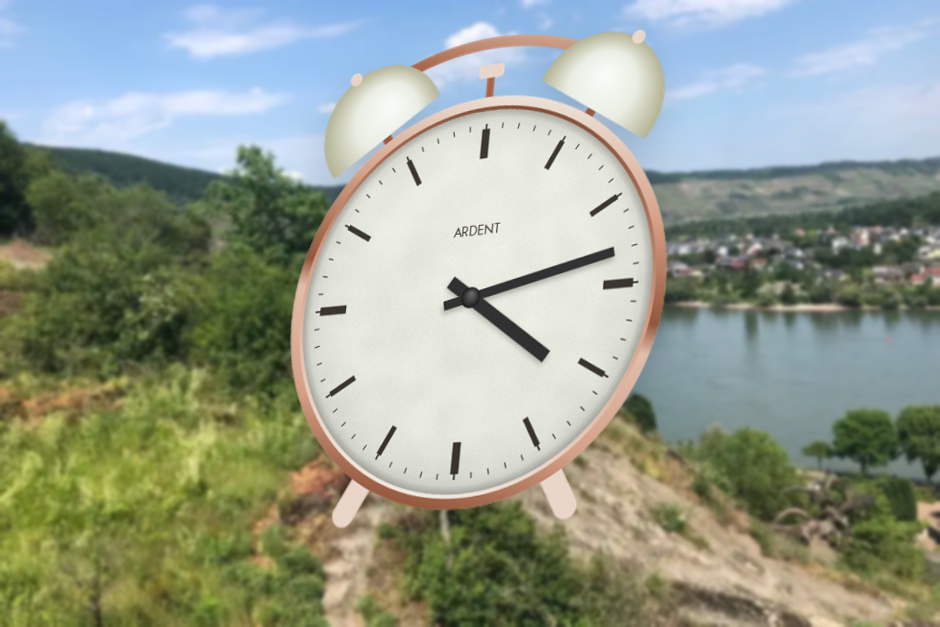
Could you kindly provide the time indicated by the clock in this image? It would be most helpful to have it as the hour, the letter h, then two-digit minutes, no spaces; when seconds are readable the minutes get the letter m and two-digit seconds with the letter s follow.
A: 4h13
